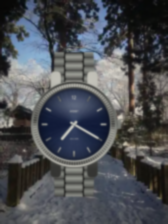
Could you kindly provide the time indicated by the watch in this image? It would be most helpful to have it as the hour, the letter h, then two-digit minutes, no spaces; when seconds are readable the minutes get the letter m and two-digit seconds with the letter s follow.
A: 7h20
